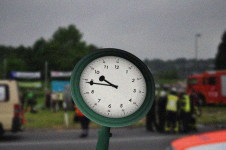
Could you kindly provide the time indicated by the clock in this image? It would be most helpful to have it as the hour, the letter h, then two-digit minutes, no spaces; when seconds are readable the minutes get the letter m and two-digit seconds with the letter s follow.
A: 9h44
